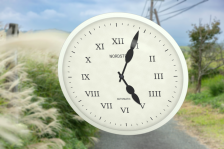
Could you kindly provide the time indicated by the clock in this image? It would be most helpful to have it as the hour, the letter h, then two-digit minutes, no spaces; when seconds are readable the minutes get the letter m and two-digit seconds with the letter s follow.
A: 5h04
